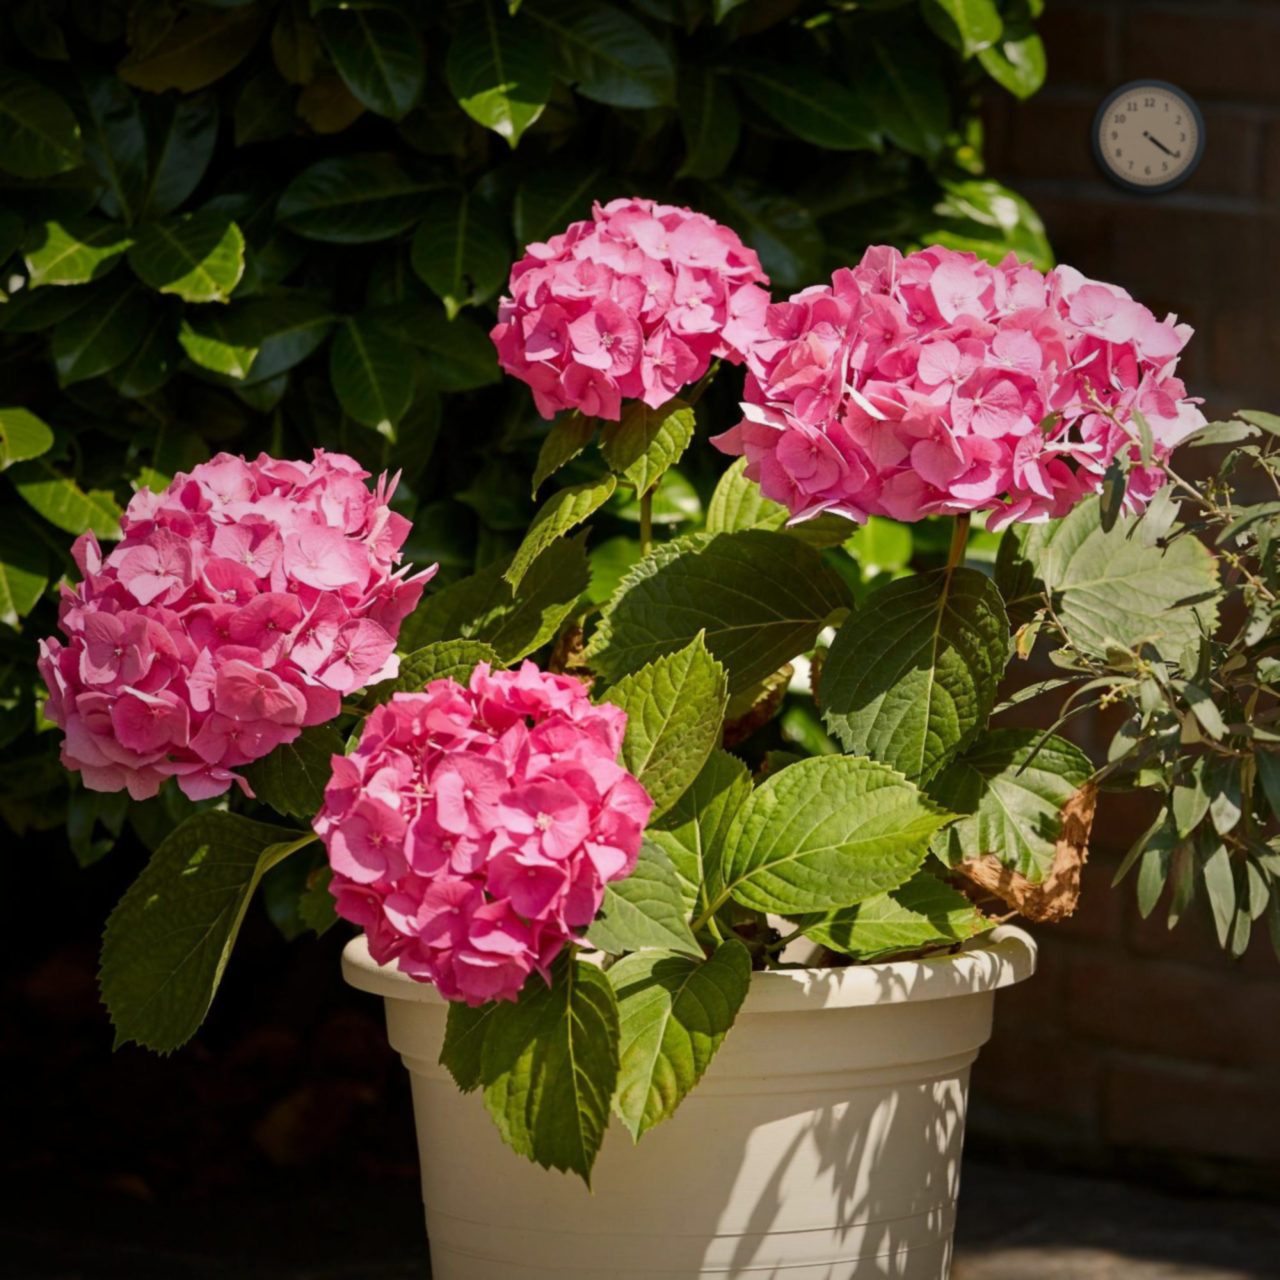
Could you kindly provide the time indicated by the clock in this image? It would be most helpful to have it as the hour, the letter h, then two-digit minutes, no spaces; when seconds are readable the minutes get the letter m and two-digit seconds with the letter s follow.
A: 4h21
